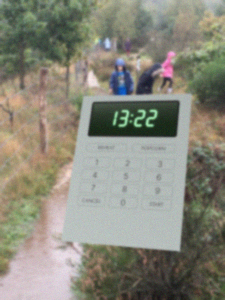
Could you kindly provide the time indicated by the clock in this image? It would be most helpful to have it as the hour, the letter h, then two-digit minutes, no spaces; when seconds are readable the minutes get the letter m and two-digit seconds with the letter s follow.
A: 13h22
